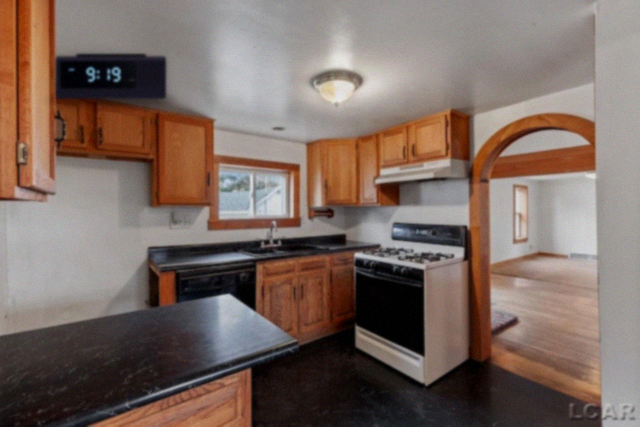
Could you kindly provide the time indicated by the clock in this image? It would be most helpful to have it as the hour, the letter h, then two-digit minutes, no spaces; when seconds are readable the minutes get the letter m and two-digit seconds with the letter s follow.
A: 9h19
